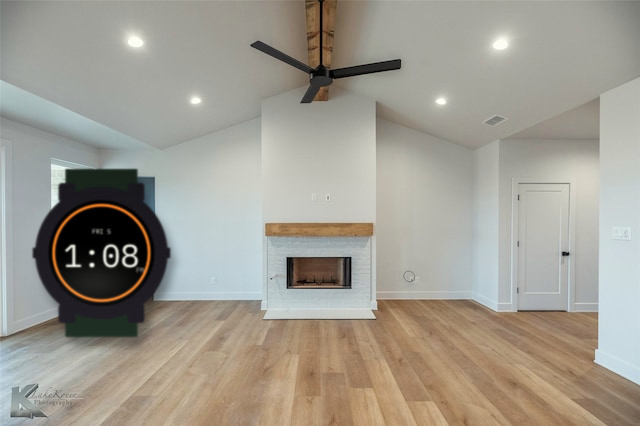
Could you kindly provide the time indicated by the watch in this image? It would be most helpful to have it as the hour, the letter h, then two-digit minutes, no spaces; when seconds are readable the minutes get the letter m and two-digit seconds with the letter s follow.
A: 1h08
